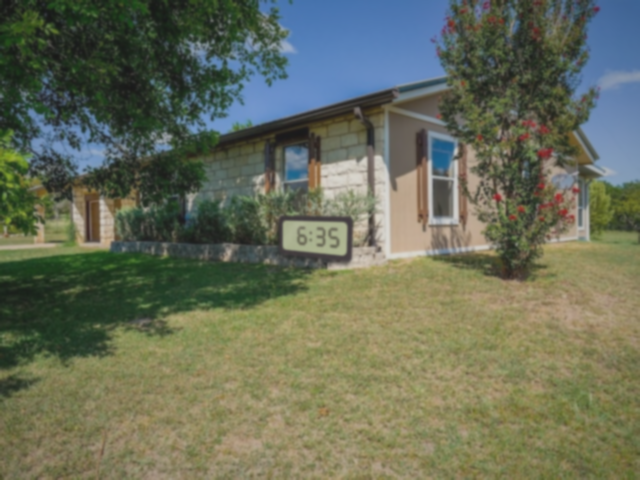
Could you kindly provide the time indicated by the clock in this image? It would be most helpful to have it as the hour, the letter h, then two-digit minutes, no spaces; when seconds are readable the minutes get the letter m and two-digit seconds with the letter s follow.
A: 6h35
